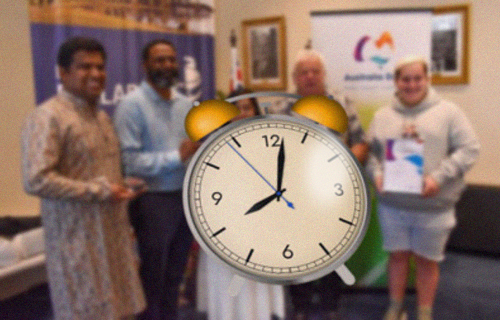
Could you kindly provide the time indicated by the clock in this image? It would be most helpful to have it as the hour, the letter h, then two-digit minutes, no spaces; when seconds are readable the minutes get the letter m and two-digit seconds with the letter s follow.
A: 8h01m54s
